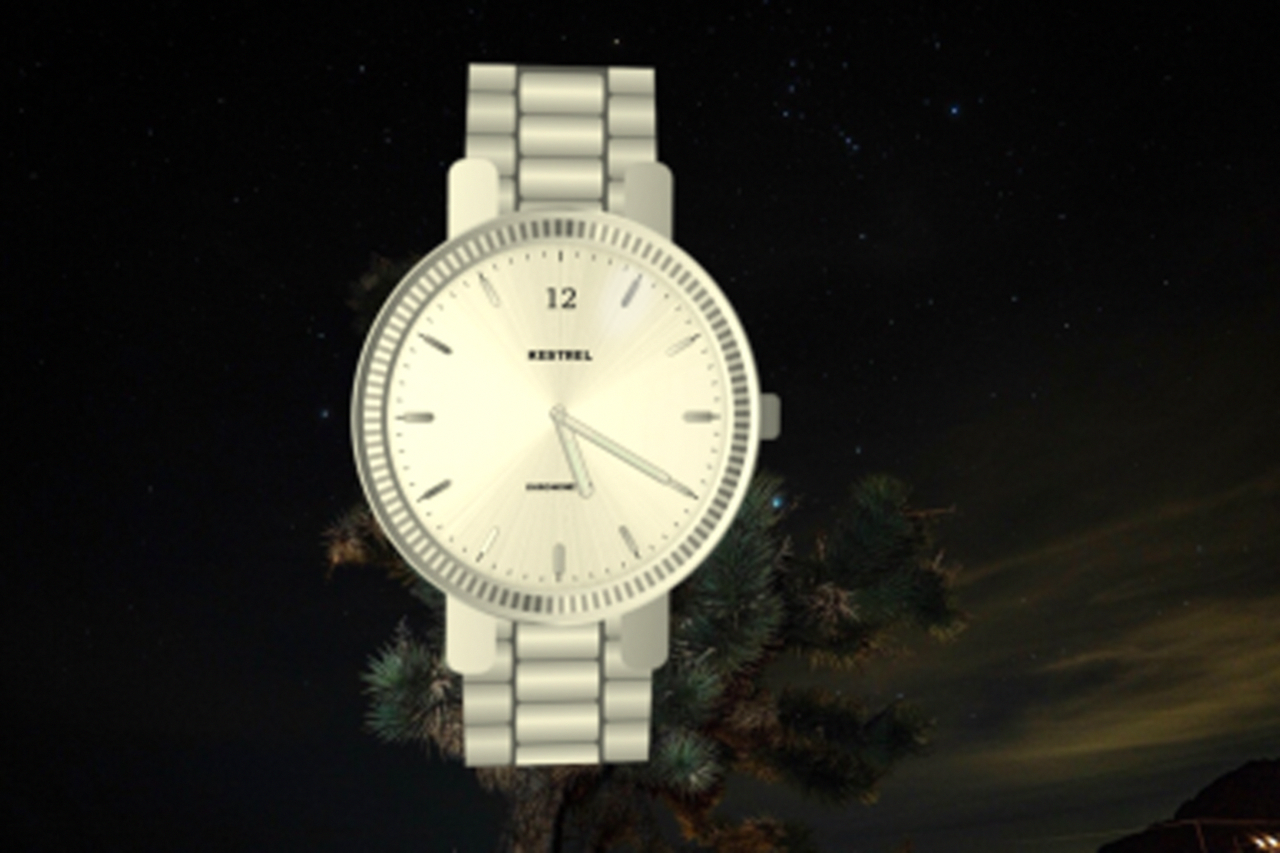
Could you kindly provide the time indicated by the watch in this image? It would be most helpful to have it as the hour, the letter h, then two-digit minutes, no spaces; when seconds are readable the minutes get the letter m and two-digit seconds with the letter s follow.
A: 5h20
